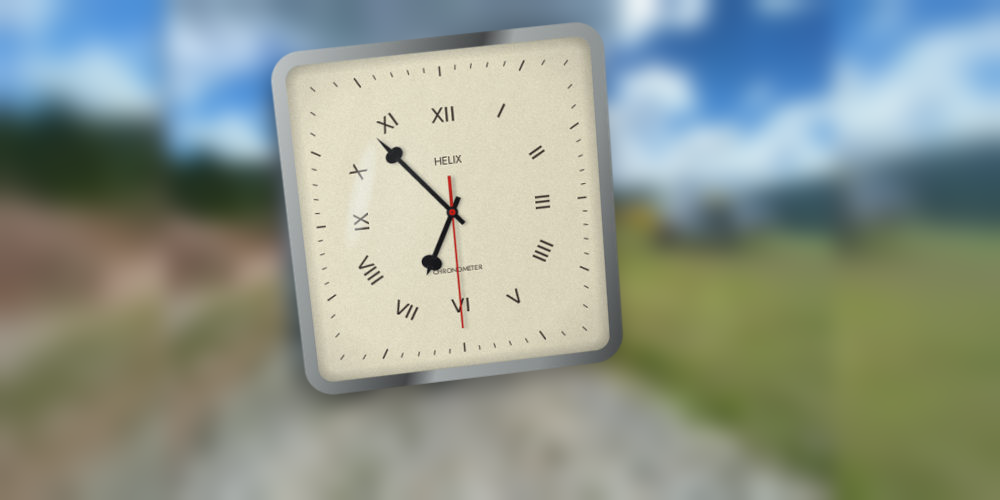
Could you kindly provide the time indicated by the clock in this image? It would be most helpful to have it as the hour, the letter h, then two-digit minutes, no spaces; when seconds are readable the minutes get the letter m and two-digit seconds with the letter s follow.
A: 6h53m30s
